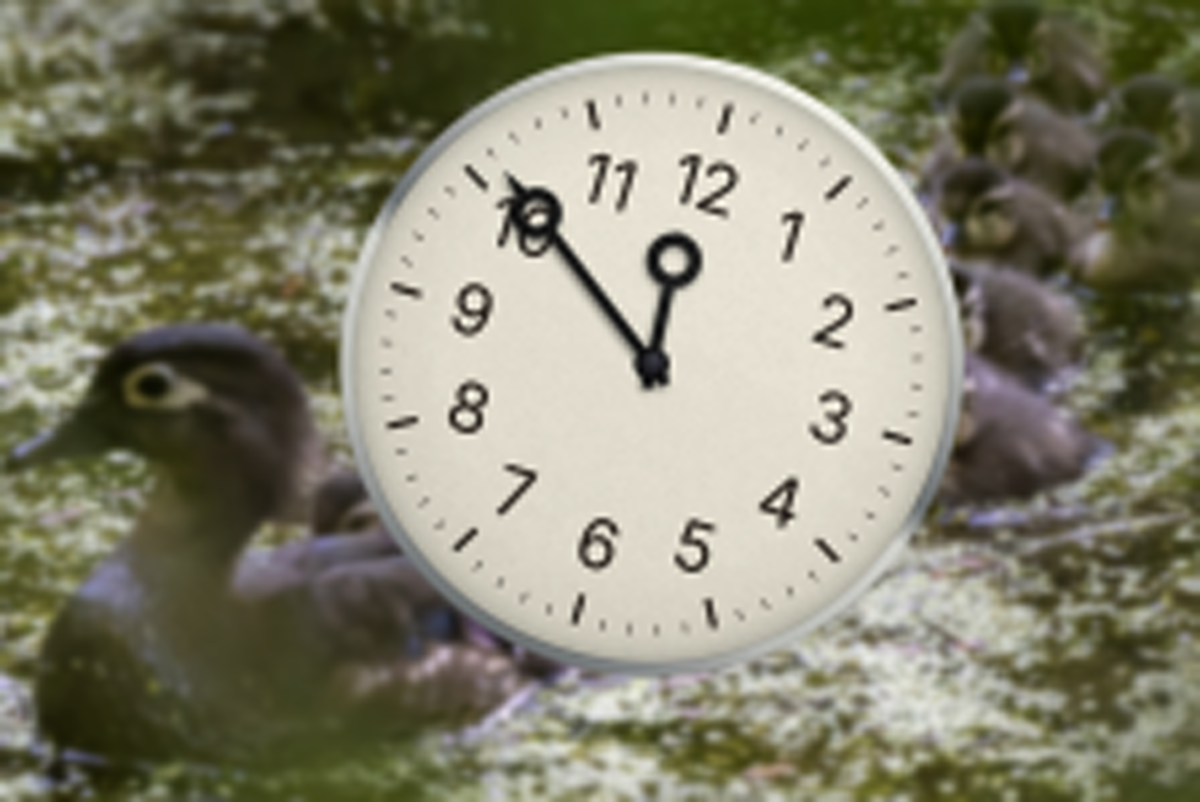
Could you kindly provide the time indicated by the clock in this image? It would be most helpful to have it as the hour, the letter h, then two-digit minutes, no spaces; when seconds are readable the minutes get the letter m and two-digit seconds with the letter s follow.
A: 11h51
